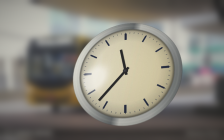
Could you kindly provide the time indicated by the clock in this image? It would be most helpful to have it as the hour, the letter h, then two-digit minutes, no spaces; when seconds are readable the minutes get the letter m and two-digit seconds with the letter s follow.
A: 11h37
